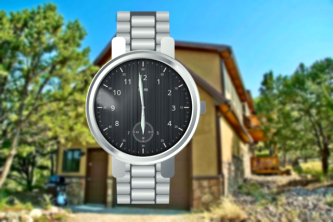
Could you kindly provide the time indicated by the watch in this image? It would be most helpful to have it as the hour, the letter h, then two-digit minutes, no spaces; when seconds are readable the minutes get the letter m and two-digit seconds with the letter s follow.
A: 5h59
